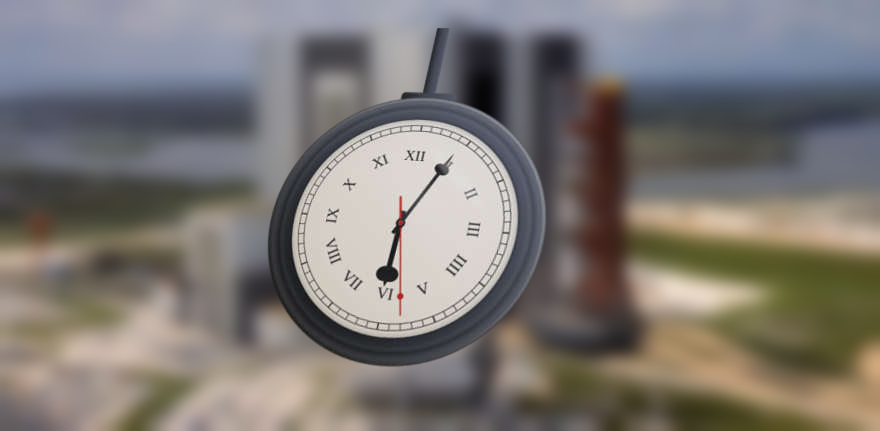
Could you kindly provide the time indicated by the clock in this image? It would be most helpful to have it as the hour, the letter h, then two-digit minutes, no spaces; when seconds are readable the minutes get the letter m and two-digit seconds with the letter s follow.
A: 6h04m28s
